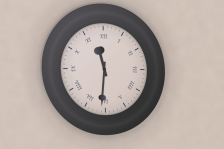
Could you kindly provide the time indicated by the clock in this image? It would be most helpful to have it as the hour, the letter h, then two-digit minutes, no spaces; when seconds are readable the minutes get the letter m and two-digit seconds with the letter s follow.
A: 11h31
